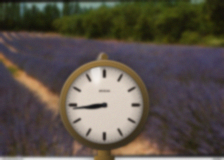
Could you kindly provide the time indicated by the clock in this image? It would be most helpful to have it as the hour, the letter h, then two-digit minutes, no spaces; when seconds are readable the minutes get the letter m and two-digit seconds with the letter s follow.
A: 8h44
